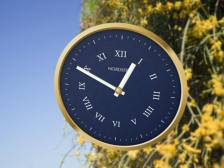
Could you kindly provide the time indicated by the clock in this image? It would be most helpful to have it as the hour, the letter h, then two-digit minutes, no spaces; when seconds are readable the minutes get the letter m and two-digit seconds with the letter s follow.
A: 12h49
